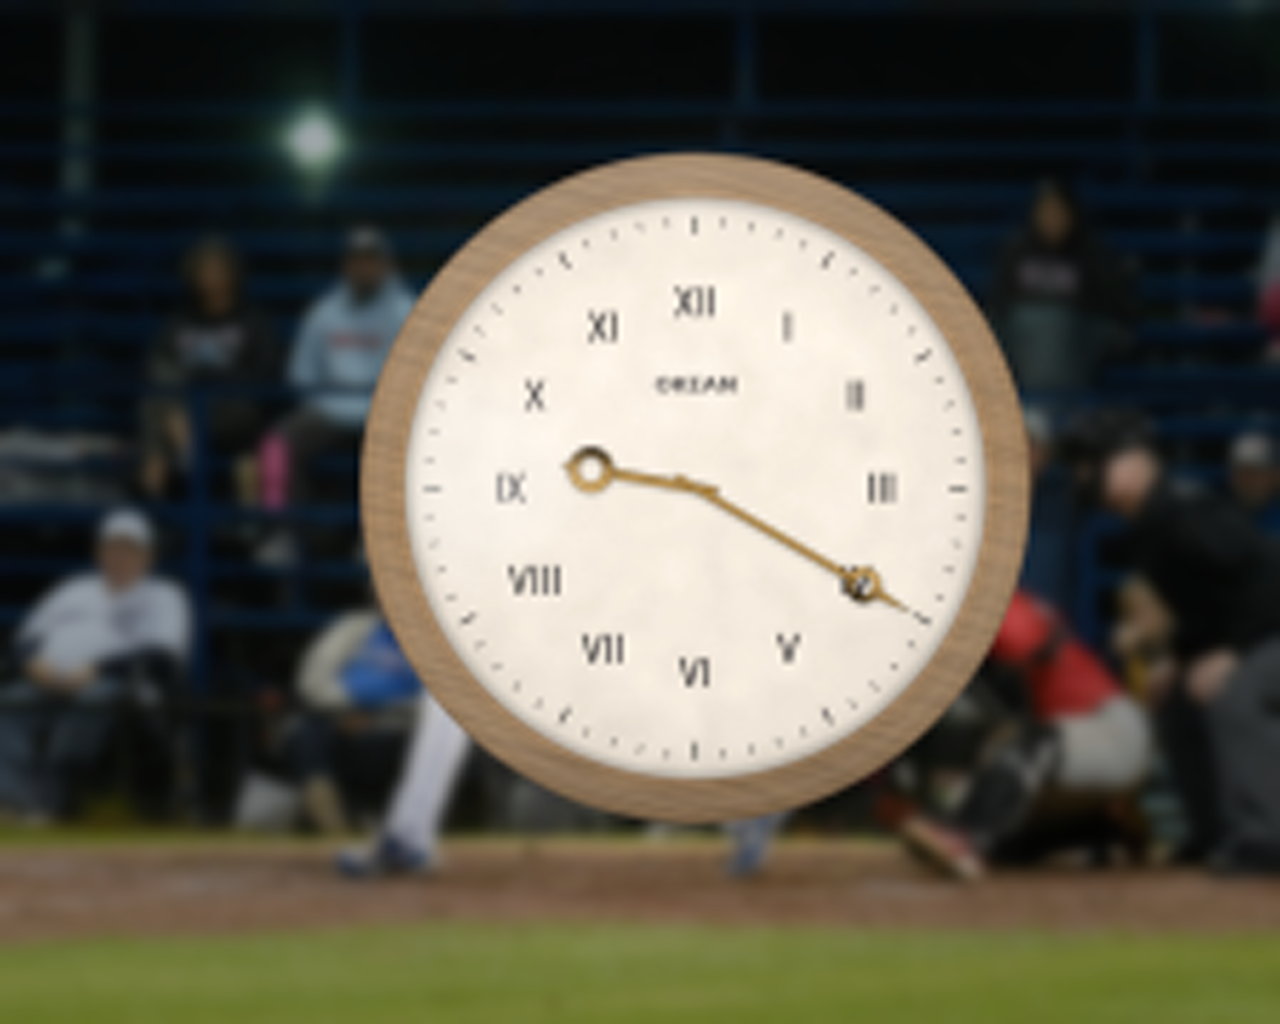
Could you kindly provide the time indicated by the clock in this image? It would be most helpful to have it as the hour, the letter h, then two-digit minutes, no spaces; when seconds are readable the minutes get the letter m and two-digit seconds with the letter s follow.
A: 9h20
